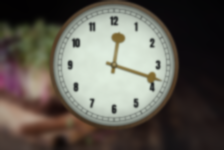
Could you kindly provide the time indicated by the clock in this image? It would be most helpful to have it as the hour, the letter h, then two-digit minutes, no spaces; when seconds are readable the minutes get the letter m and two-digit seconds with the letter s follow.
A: 12h18
